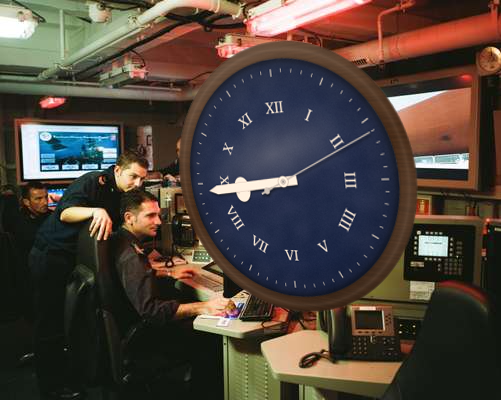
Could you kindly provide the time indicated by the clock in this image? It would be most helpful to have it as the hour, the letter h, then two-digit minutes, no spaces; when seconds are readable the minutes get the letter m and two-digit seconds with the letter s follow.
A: 8h44m11s
